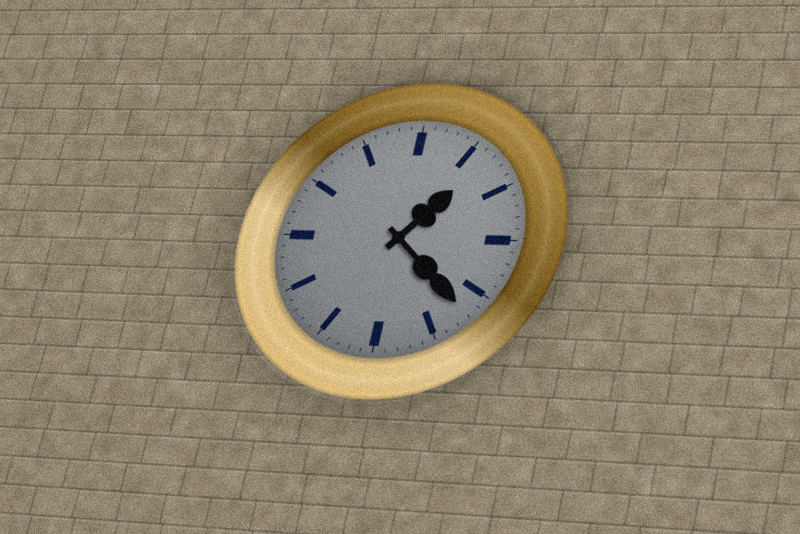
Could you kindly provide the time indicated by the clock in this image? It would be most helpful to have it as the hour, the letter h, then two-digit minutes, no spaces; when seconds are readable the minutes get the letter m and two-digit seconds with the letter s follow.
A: 1h22
